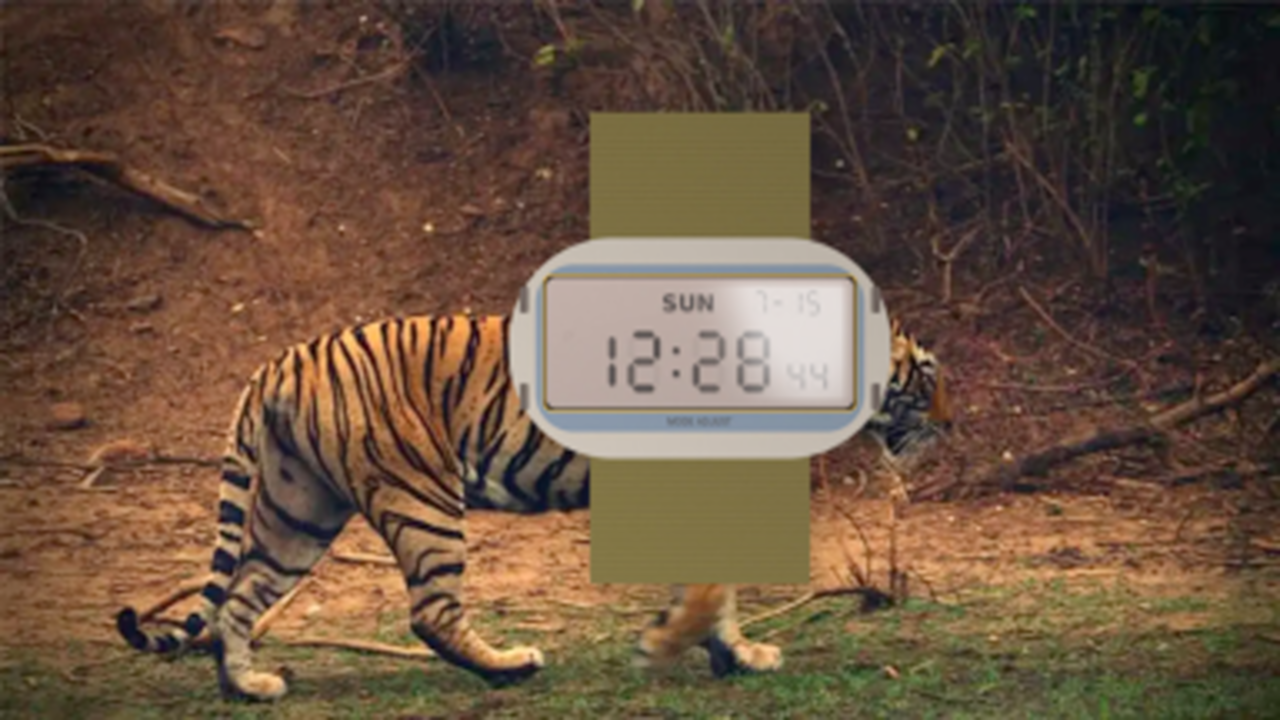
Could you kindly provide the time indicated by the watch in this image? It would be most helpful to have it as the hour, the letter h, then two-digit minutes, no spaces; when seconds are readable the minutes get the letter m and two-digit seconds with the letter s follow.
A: 12h28m44s
